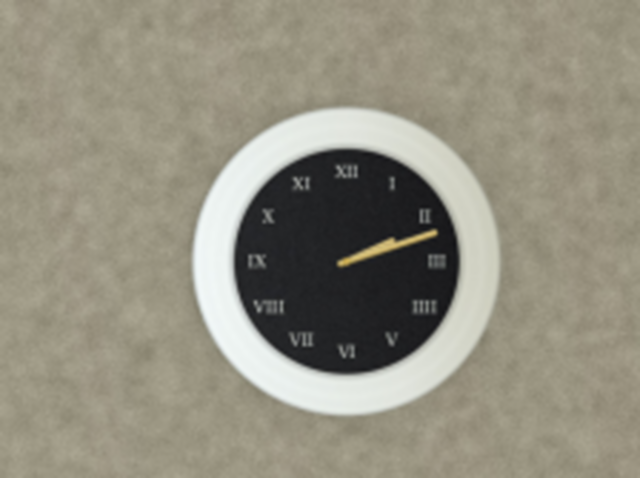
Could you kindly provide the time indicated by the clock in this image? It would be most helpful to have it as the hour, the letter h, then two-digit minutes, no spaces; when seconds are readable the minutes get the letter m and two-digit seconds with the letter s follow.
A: 2h12
